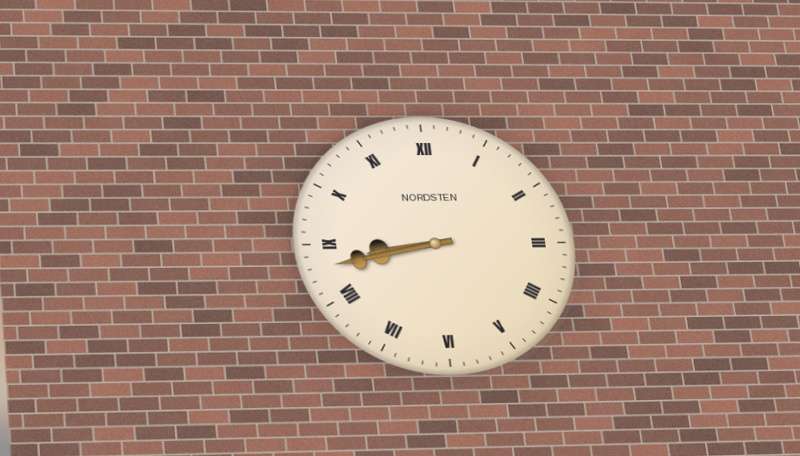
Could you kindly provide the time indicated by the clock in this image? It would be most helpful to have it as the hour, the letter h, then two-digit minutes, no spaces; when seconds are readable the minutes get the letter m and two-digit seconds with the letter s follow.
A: 8h43
